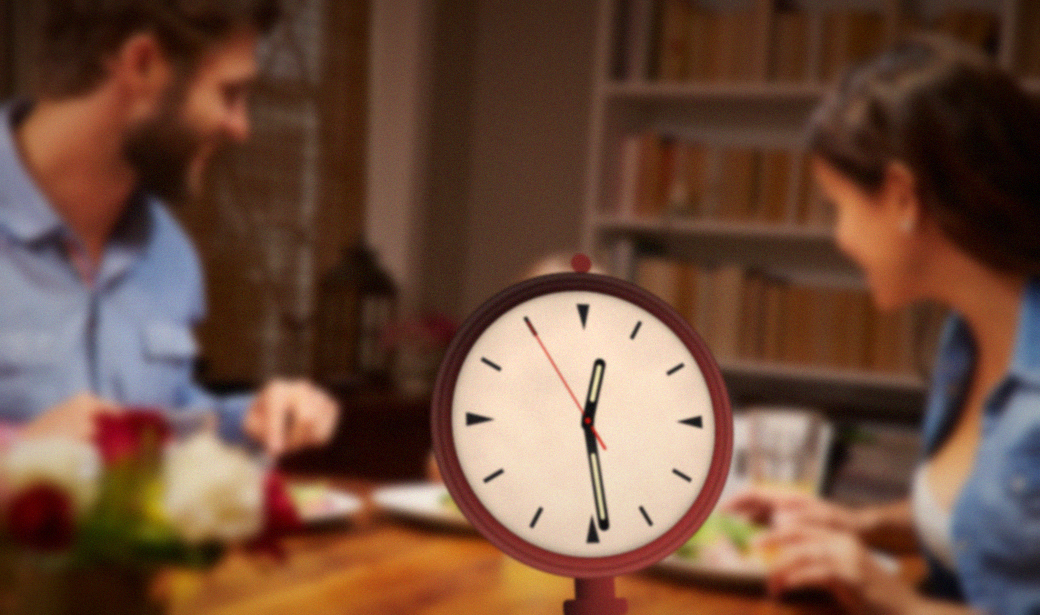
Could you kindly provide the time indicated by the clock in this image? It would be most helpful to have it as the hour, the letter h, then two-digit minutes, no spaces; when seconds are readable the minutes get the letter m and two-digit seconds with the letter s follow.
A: 12h28m55s
